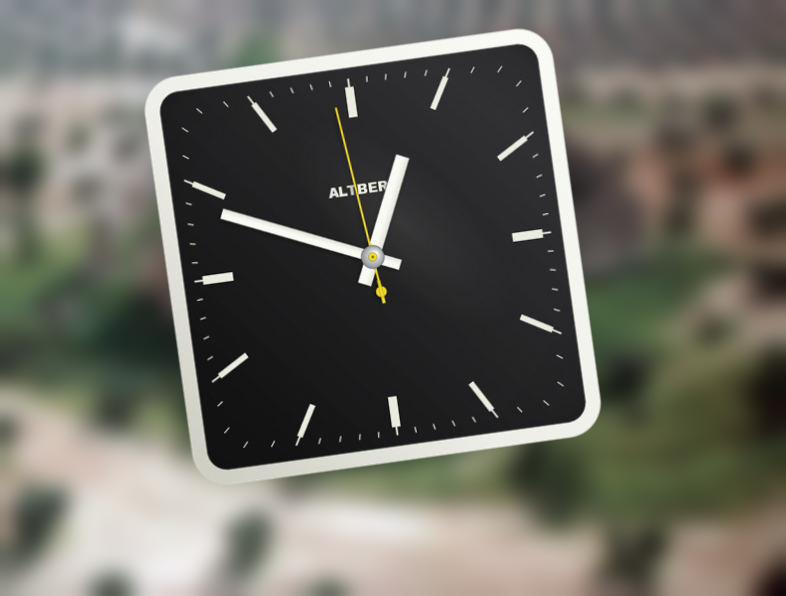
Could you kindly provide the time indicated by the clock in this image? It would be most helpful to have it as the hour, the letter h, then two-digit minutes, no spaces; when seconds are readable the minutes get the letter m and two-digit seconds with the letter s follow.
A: 12h48m59s
